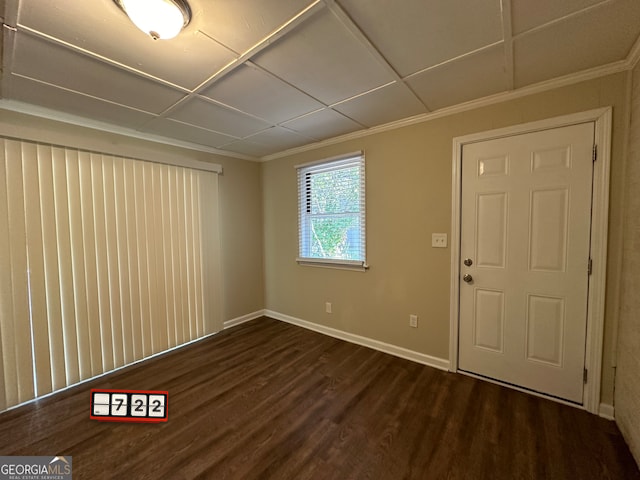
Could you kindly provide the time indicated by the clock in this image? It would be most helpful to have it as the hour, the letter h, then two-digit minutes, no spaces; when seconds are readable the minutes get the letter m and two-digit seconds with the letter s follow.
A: 7h22
